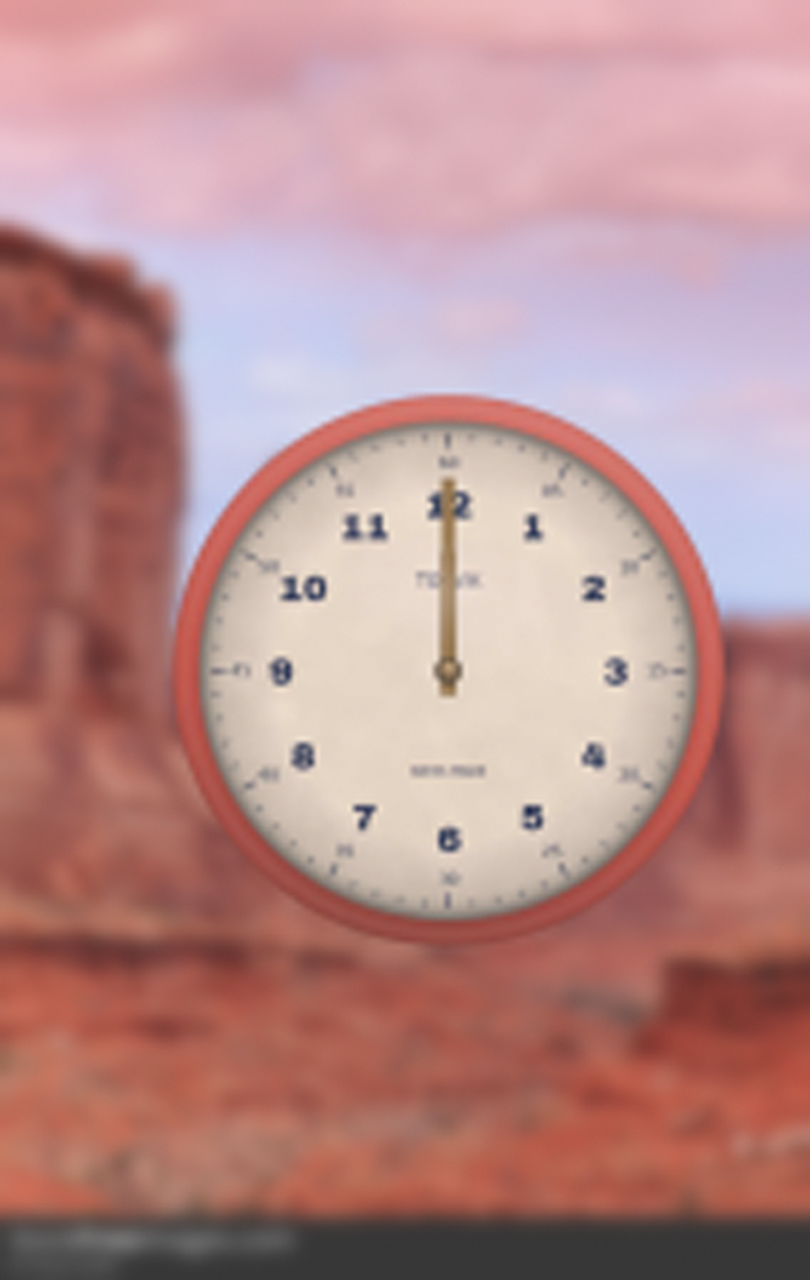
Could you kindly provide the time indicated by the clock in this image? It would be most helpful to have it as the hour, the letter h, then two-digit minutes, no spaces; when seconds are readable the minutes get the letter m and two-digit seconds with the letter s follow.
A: 12h00
